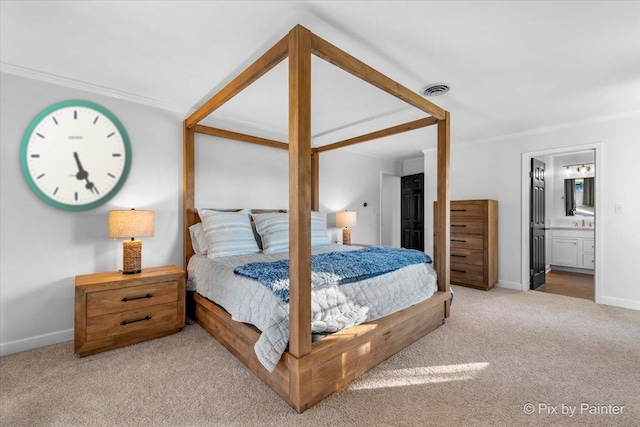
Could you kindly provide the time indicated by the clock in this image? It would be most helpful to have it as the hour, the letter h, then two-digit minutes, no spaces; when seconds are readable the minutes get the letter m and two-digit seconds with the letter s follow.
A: 5h26
